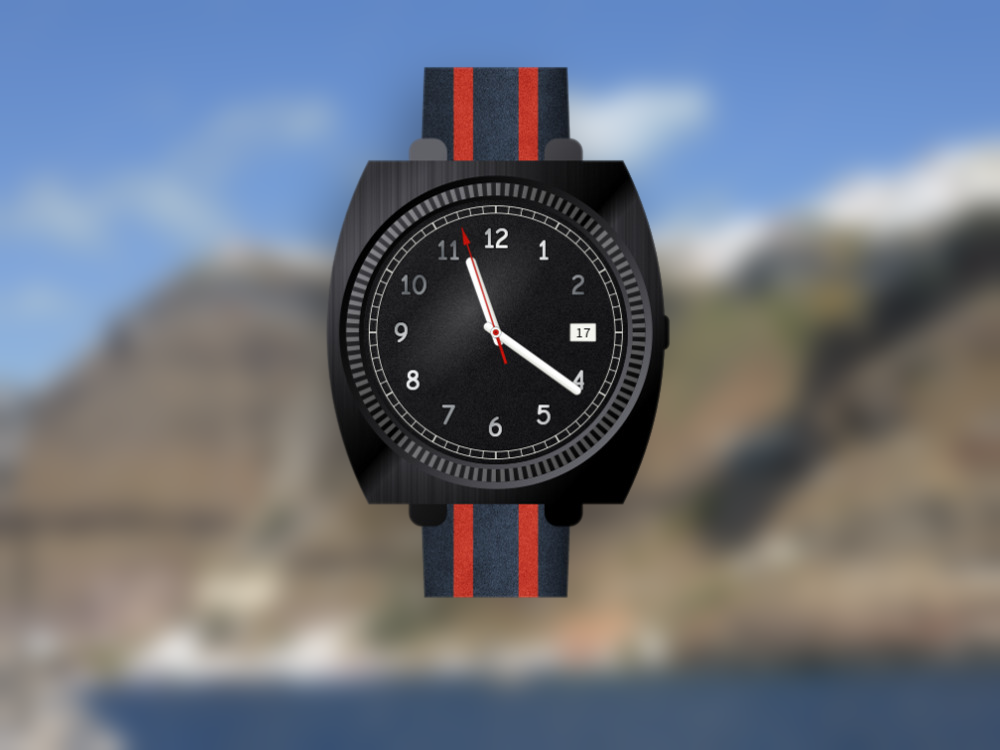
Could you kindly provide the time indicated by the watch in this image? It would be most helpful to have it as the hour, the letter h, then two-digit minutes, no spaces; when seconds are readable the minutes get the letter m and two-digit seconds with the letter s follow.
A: 11h20m57s
